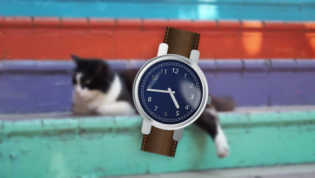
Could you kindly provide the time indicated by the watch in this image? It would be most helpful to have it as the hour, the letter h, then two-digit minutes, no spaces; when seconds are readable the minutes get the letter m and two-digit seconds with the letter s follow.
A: 4h44
